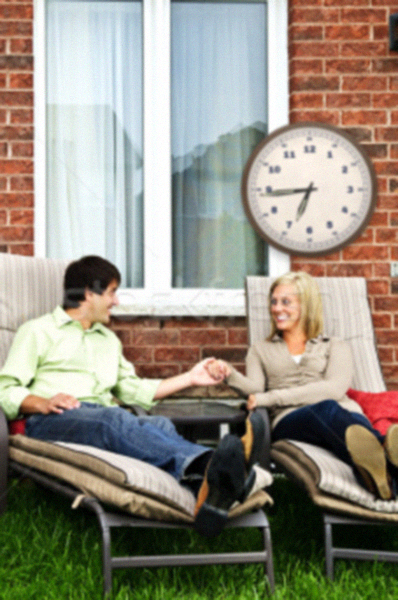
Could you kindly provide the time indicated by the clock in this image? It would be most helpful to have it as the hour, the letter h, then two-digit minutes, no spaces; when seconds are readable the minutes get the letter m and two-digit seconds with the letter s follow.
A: 6h44
